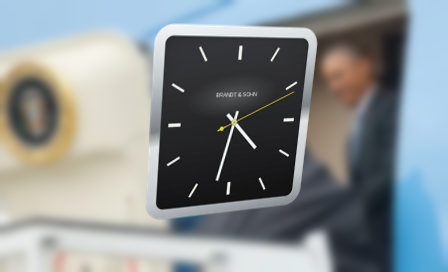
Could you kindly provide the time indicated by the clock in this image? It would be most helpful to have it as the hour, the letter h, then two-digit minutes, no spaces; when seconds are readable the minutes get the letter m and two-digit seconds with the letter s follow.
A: 4h32m11s
